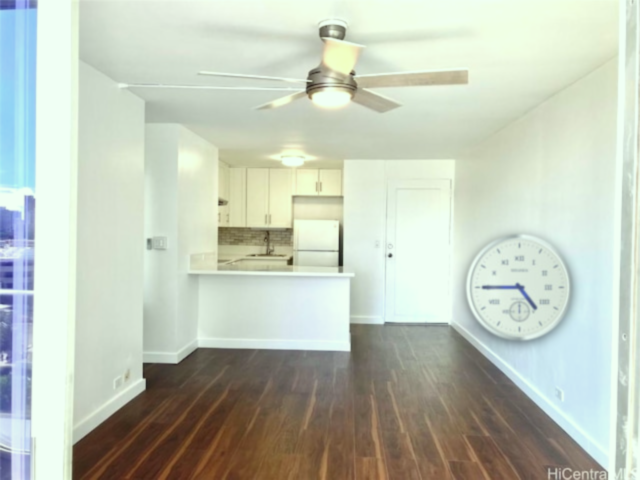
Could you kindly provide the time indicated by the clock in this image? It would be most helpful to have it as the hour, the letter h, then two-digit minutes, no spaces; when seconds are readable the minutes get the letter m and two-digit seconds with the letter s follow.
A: 4h45
